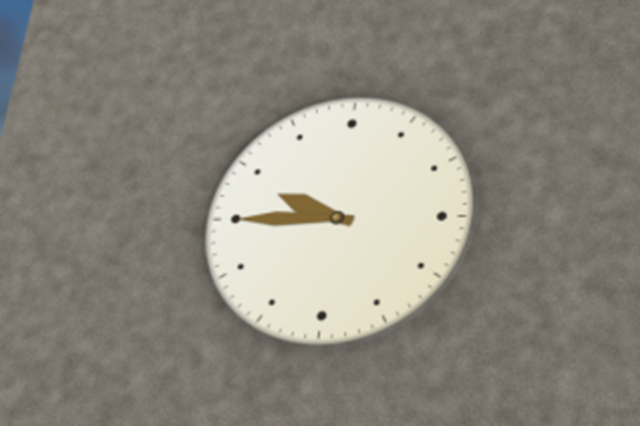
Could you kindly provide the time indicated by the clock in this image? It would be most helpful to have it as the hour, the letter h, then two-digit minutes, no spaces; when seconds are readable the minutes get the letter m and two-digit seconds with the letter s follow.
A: 9h45
